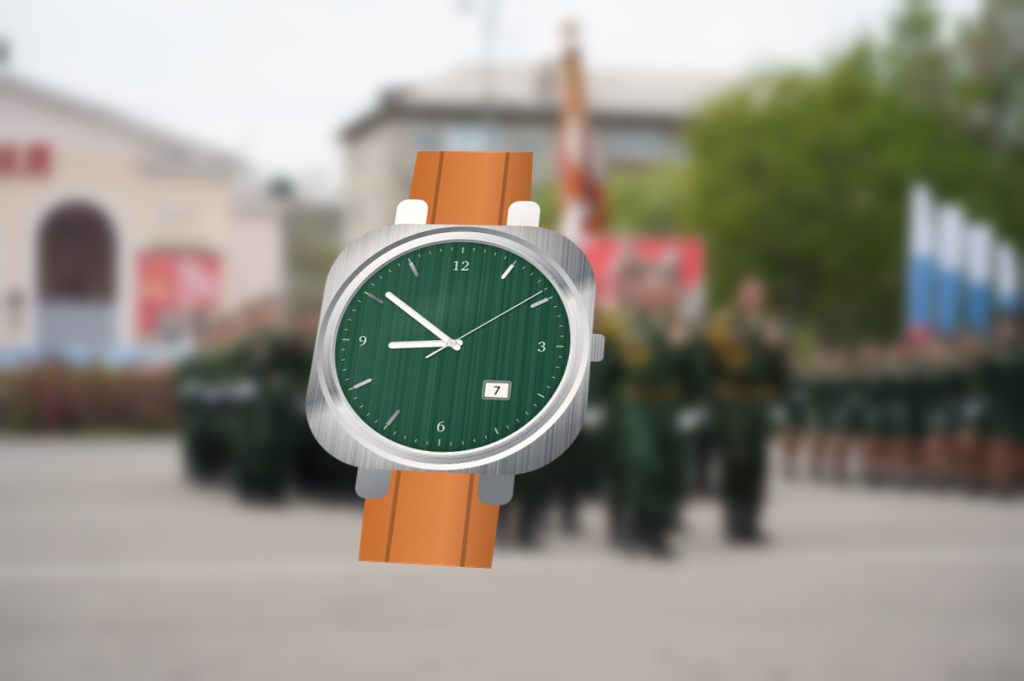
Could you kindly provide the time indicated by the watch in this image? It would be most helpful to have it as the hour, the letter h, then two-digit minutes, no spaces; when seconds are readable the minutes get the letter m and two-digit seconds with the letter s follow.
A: 8h51m09s
